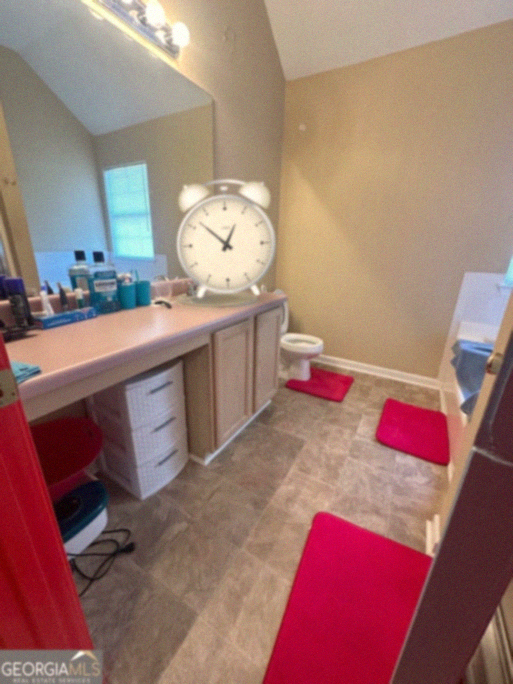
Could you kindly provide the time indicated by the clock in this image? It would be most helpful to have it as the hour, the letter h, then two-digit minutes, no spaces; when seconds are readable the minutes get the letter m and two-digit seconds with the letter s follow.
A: 12h52
